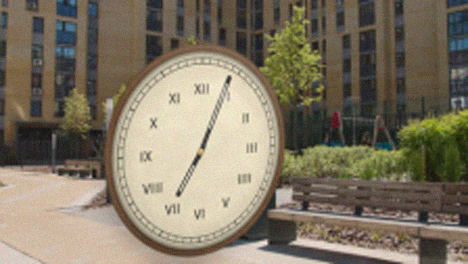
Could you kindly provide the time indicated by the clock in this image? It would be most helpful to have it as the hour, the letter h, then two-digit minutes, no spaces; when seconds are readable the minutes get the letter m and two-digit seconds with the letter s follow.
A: 7h04
